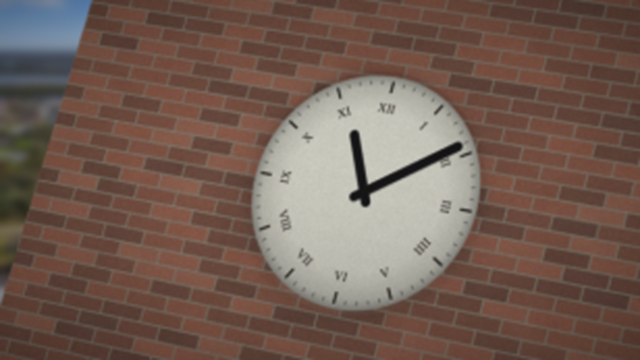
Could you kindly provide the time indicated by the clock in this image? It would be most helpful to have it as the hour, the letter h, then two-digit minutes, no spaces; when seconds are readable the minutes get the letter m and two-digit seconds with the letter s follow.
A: 11h09
